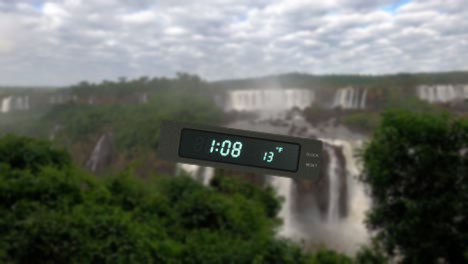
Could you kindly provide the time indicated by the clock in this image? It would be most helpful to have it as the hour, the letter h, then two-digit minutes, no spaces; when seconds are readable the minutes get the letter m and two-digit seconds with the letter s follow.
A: 1h08
